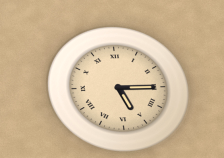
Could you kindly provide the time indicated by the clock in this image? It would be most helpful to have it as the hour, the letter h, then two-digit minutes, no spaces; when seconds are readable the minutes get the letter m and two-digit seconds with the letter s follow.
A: 5h15
